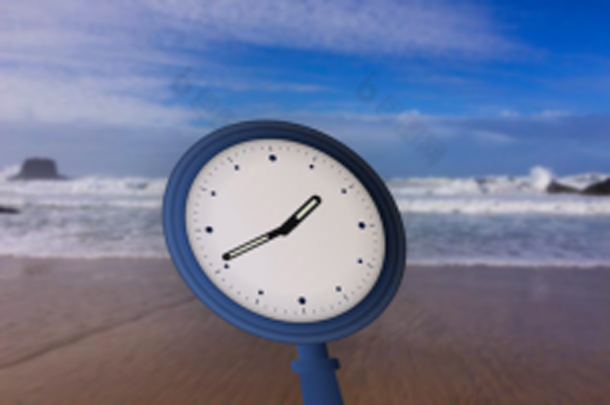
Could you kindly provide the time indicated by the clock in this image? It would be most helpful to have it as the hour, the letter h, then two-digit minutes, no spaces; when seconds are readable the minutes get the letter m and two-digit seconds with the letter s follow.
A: 1h41
